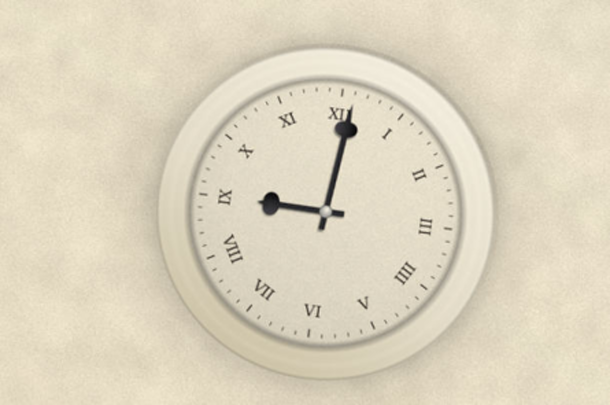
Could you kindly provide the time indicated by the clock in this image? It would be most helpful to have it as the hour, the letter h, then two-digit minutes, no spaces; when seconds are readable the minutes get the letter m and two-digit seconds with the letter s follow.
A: 9h01
